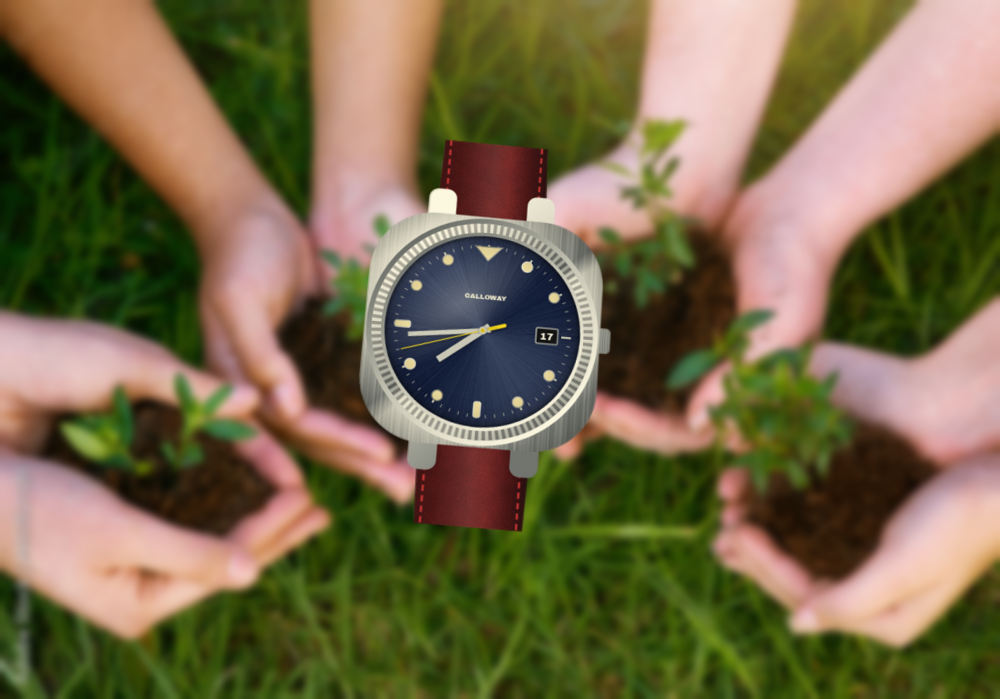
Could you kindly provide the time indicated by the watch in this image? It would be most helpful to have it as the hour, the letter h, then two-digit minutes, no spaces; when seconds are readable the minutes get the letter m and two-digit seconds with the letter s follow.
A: 7h43m42s
